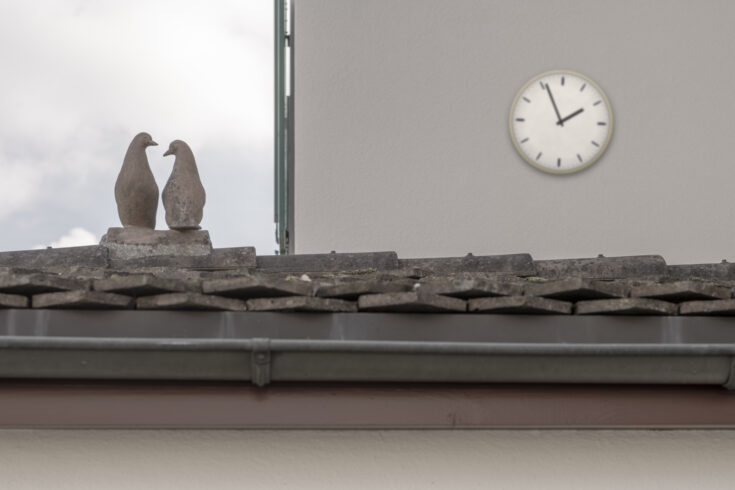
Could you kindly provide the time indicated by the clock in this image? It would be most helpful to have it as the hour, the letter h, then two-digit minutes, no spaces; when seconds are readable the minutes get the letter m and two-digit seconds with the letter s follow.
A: 1h56
